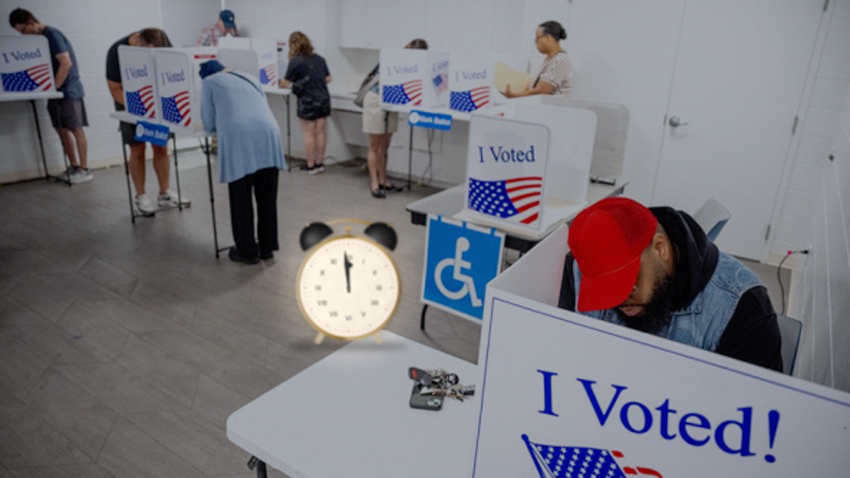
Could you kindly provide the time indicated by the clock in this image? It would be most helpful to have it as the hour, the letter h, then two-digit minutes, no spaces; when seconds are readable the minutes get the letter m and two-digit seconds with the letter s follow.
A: 11h59
